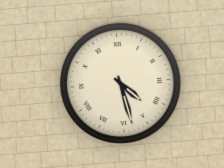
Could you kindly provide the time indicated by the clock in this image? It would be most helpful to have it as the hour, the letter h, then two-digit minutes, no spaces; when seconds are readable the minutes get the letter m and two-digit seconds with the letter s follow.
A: 4h28
